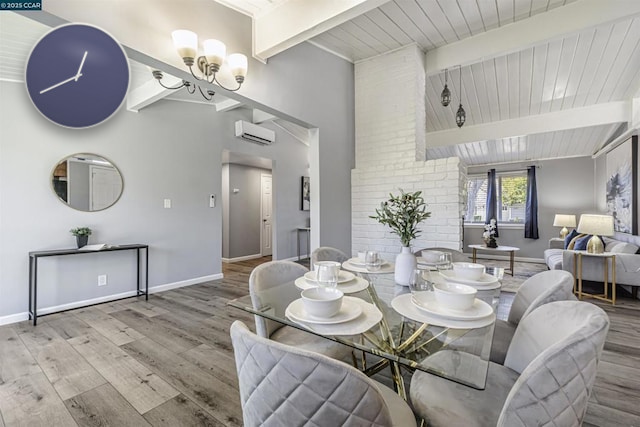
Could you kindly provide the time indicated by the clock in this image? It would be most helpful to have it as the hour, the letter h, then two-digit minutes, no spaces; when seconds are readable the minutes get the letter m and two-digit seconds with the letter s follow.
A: 12h41
